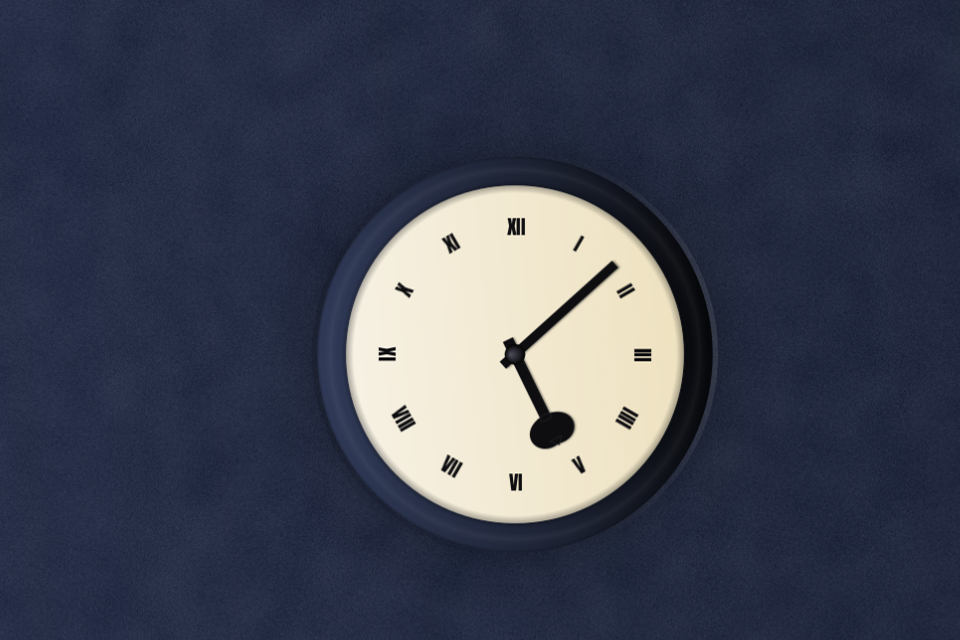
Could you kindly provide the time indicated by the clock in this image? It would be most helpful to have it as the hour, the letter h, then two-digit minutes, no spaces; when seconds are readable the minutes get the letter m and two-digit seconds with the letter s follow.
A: 5h08
